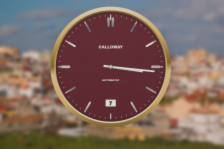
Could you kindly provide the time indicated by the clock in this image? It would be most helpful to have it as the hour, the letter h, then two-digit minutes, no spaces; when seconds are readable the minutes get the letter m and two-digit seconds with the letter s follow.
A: 3h16
